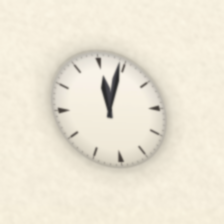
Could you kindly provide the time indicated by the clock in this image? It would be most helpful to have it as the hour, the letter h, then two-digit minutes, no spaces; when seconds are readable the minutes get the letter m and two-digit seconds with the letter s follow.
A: 12h04
